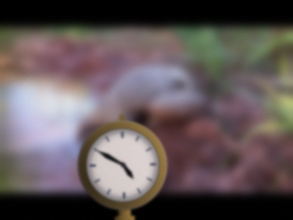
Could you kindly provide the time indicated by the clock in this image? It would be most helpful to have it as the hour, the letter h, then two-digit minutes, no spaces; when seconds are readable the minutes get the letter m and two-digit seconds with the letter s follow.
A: 4h50
